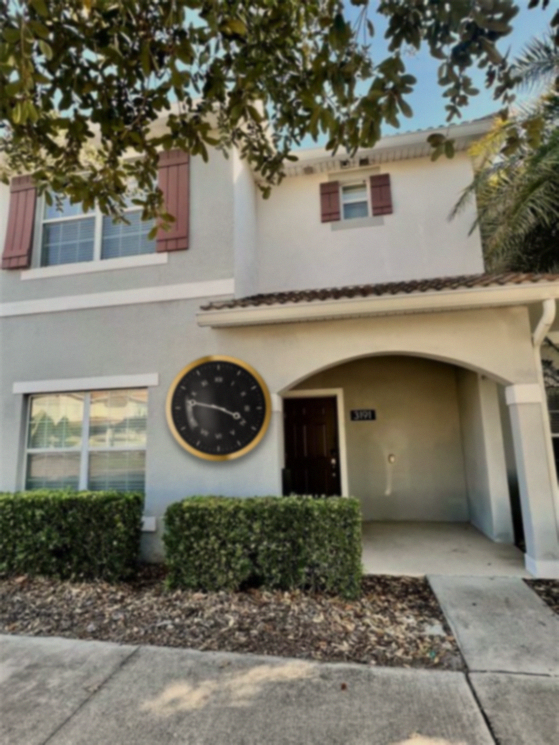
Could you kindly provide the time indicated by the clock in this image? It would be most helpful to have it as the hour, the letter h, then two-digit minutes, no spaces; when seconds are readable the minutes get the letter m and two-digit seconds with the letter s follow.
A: 3h47
